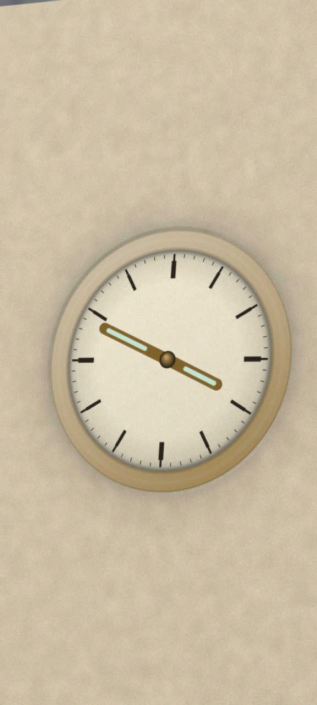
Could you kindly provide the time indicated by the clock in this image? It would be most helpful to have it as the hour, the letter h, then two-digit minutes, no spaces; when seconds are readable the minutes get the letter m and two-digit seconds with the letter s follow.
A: 3h49
